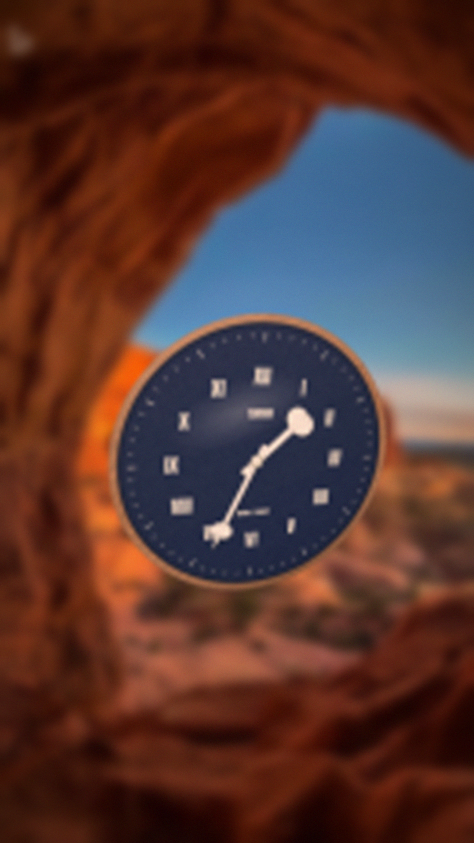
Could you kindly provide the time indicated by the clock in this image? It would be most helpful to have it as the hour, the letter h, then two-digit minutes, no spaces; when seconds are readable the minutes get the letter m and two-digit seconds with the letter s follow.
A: 1h34
